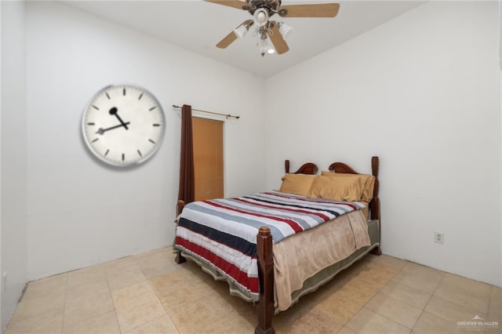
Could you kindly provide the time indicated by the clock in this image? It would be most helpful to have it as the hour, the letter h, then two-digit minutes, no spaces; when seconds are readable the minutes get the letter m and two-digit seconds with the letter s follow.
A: 10h42
